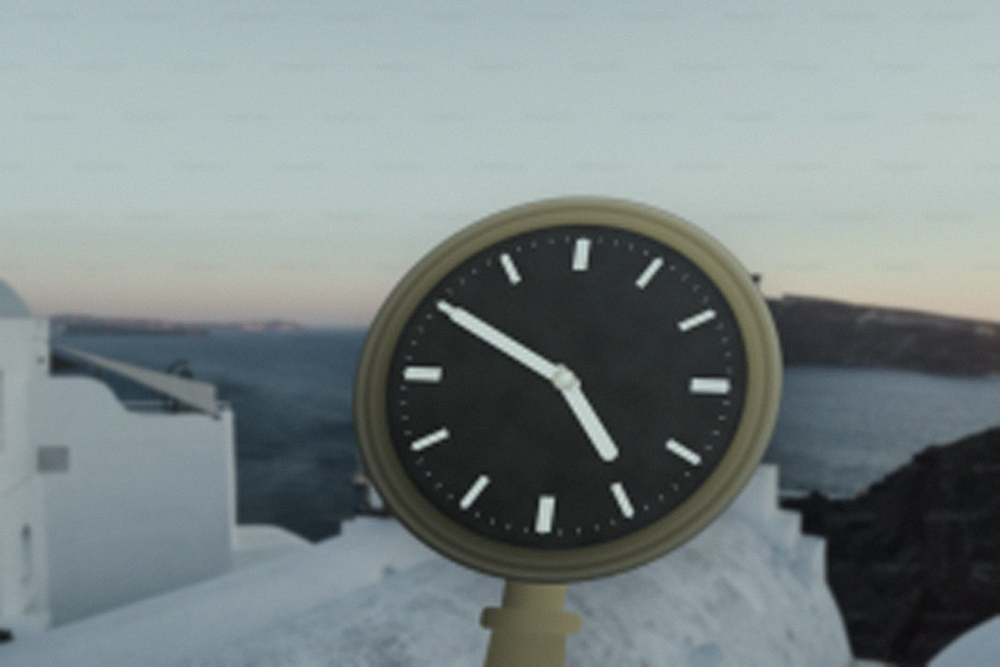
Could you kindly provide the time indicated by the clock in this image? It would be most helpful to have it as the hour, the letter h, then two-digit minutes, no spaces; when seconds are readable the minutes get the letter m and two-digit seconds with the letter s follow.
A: 4h50
